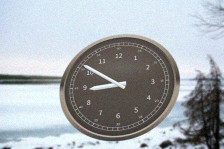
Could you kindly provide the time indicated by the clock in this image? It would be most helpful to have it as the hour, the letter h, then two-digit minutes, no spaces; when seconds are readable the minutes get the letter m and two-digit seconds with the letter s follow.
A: 8h51
